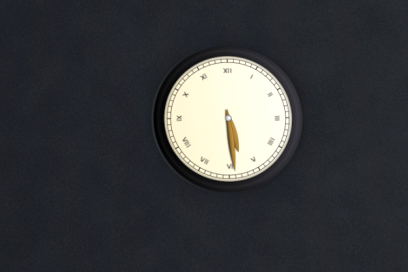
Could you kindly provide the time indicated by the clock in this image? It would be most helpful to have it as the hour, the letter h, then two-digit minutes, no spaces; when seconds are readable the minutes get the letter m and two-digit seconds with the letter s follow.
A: 5h29
